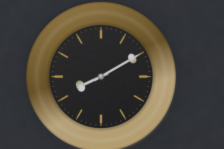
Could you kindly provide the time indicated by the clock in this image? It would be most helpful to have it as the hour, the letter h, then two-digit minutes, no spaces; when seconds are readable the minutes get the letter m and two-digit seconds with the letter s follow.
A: 8h10
